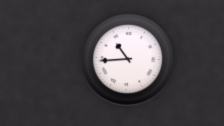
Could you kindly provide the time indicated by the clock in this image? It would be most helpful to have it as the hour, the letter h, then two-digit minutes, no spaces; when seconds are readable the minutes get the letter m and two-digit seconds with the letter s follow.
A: 10h44
